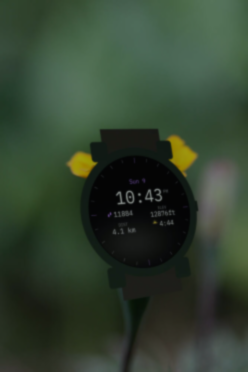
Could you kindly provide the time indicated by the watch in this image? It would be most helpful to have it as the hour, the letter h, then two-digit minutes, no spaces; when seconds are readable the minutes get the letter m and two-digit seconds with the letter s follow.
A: 10h43
